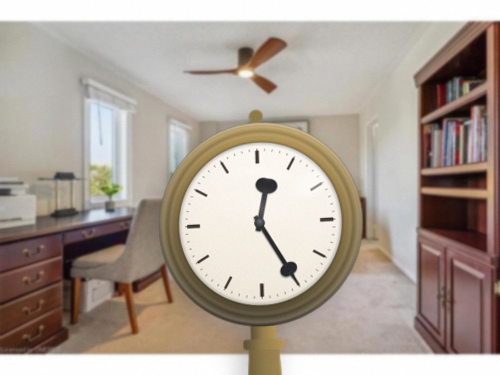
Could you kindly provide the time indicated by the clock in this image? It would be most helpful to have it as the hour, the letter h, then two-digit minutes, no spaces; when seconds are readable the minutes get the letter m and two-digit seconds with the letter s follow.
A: 12h25
